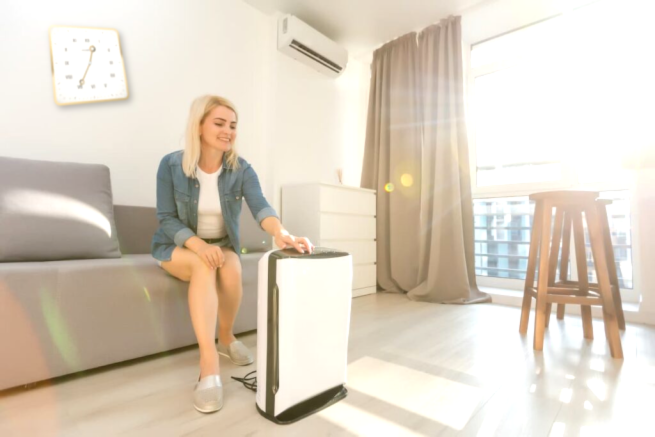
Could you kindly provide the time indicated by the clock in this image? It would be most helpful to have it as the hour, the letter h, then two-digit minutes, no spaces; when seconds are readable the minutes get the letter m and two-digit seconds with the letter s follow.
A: 12h35
